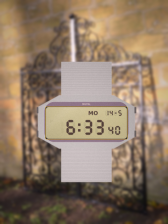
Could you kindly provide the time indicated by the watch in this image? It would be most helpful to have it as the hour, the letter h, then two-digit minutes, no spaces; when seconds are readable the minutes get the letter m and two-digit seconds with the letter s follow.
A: 6h33m40s
